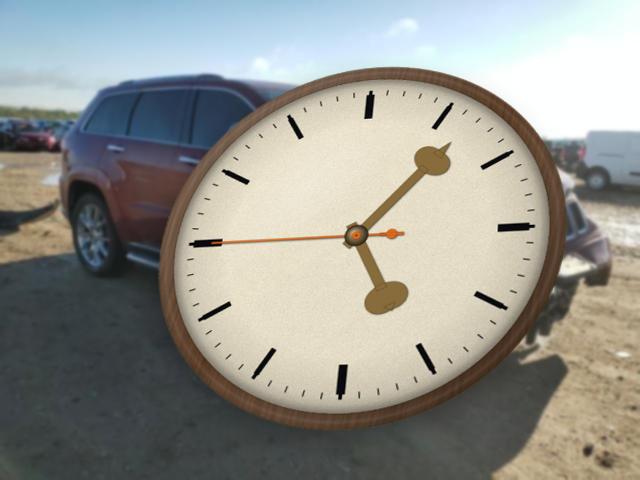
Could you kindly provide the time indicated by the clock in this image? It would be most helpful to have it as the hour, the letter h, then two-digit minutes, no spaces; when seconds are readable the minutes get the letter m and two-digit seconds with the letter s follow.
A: 5h06m45s
